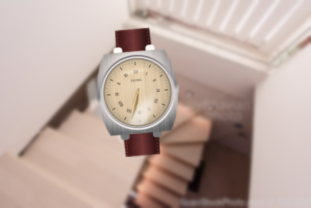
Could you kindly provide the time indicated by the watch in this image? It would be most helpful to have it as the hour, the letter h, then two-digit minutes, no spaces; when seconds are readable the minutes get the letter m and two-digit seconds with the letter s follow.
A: 6h33
